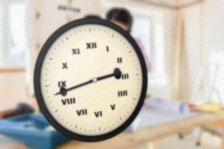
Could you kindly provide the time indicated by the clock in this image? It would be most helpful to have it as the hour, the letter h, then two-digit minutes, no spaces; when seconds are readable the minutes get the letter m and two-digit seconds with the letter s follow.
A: 2h43
